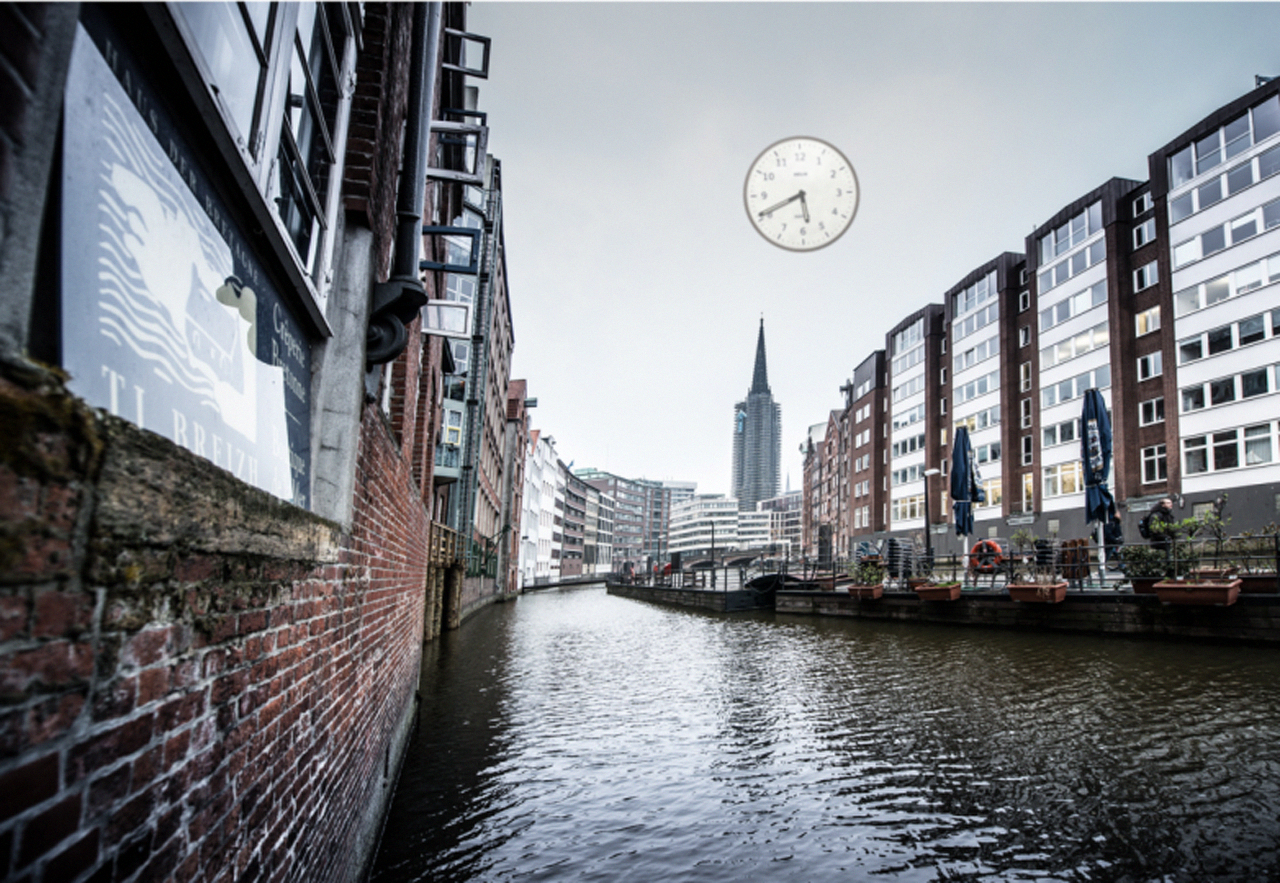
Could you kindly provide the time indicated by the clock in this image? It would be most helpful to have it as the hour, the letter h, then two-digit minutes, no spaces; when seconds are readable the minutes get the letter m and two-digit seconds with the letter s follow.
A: 5h41
